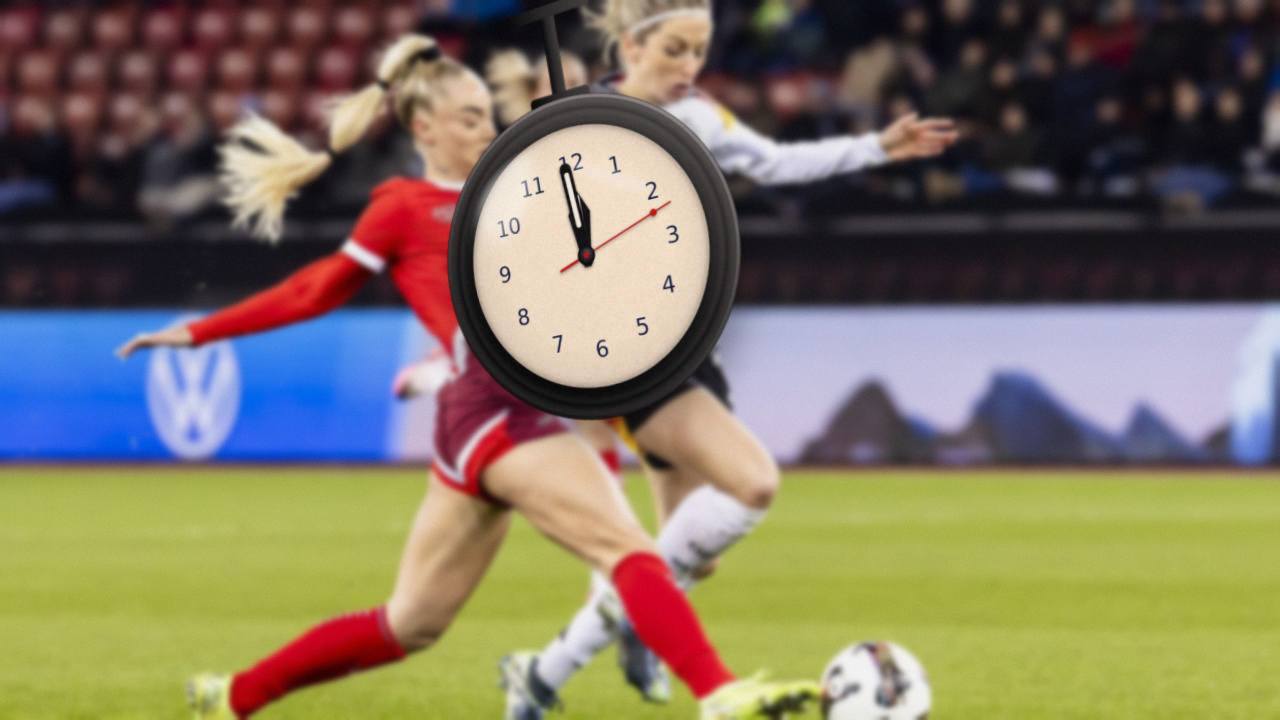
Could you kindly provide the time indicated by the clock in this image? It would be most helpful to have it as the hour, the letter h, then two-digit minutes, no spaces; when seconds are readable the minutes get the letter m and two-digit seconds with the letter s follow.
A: 11h59m12s
